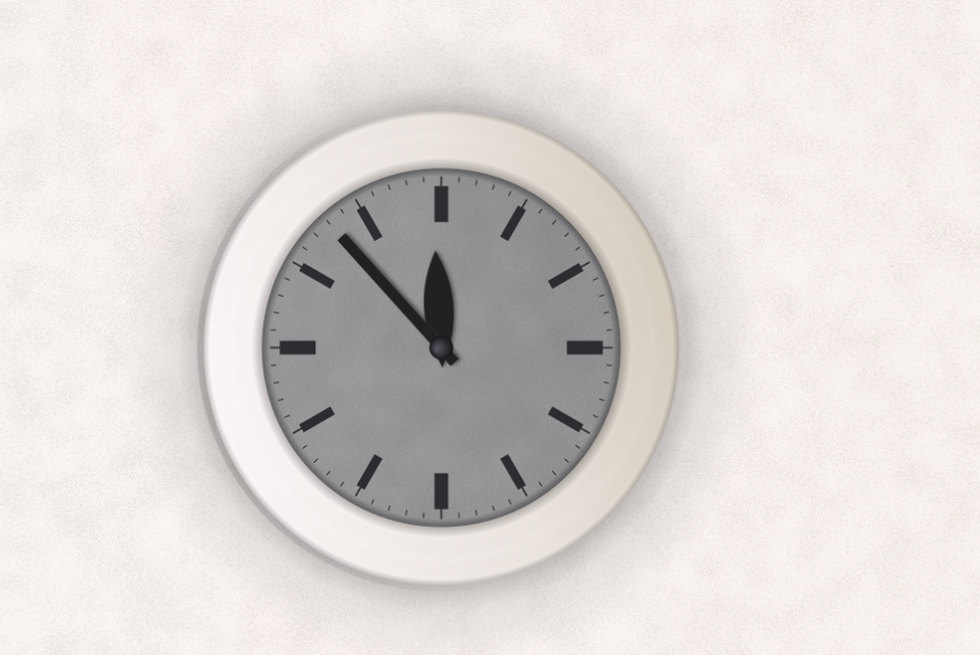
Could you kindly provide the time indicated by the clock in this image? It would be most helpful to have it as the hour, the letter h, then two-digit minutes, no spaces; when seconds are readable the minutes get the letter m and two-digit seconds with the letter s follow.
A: 11h53
